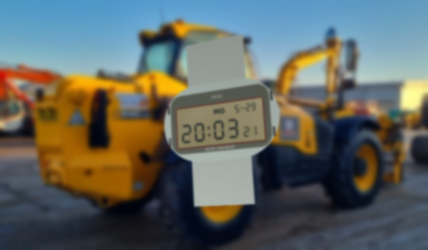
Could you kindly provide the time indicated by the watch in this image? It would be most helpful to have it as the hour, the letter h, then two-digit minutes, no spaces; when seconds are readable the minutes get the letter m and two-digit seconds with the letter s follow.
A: 20h03
